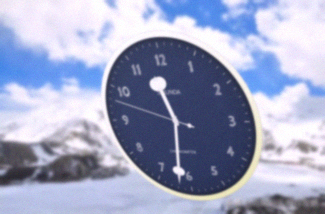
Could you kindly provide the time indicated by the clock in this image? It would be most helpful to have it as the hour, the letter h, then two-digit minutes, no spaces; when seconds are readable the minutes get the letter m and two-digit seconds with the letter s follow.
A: 11h31m48s
